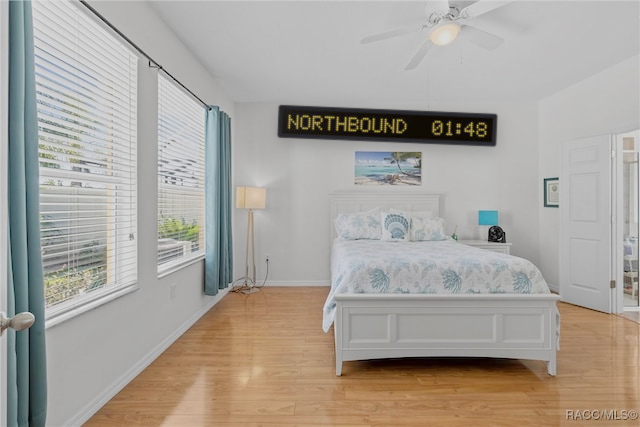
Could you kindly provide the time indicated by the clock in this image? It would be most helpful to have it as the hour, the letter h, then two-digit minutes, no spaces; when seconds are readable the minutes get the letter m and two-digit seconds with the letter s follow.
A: 1h48
